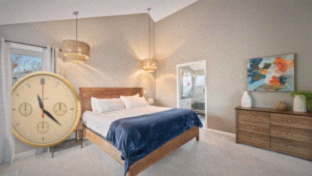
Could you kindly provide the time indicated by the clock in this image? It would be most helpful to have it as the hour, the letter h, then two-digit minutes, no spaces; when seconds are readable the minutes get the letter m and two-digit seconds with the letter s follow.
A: 11h22
